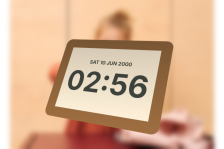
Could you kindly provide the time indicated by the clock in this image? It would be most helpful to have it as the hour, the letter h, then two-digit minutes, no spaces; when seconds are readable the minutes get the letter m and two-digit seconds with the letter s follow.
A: 2h56
